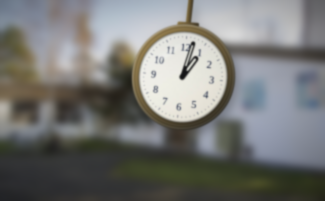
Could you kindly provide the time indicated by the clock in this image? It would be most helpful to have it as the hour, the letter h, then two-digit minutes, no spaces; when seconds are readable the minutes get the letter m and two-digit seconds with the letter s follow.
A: 1h02
